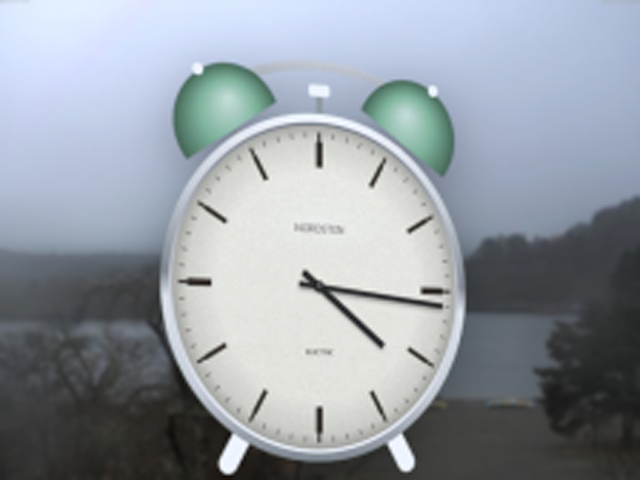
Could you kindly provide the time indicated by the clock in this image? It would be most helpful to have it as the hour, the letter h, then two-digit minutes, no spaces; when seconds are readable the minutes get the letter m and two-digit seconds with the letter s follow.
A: 4h16
